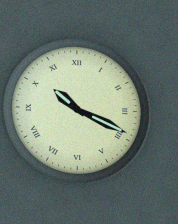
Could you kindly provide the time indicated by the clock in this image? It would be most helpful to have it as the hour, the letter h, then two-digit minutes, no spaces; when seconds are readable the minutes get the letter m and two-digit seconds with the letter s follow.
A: 10h19
